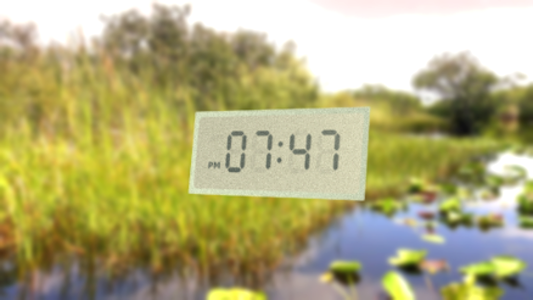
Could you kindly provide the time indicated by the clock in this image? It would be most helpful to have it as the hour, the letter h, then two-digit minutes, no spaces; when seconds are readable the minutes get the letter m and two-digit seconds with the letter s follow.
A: 7h47
